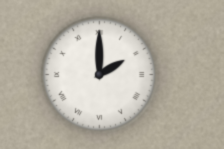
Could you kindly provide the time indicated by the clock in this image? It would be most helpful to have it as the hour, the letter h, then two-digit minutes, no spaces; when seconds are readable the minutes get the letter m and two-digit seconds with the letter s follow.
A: 2h00
